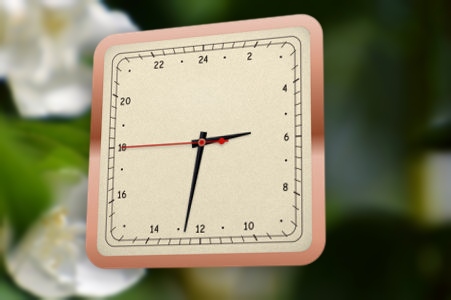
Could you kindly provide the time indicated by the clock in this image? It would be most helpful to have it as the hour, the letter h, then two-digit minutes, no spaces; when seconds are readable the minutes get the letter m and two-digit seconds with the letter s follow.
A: 5h31m45s
